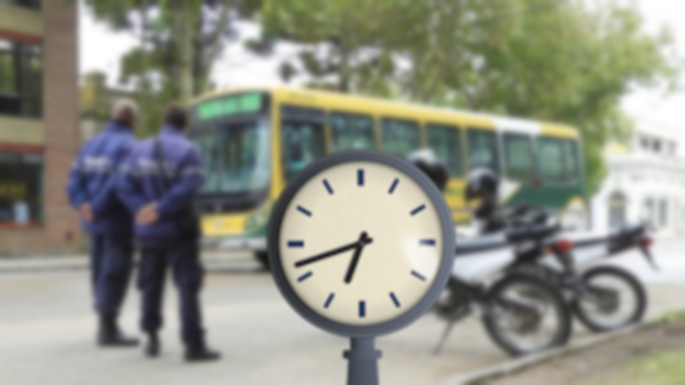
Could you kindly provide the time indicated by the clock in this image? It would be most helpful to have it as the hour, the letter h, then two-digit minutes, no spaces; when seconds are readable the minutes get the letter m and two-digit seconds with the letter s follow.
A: 6h42
